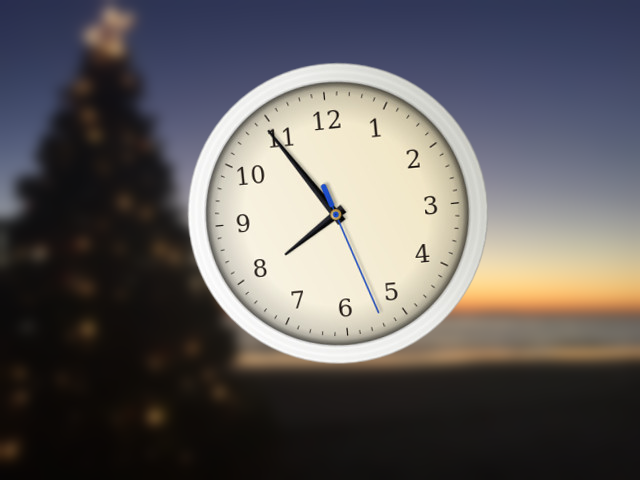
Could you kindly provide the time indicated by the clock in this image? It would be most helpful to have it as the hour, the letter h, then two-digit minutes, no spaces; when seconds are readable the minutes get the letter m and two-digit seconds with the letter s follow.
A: 7h54m27s
